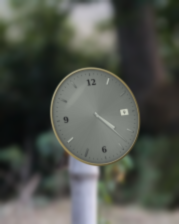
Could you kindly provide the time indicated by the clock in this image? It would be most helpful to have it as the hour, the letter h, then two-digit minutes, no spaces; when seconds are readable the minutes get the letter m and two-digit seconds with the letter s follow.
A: 4h23
